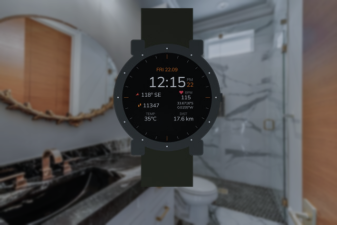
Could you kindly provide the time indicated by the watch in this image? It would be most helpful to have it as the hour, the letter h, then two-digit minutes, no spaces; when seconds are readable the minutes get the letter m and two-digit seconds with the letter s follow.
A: 12h15
